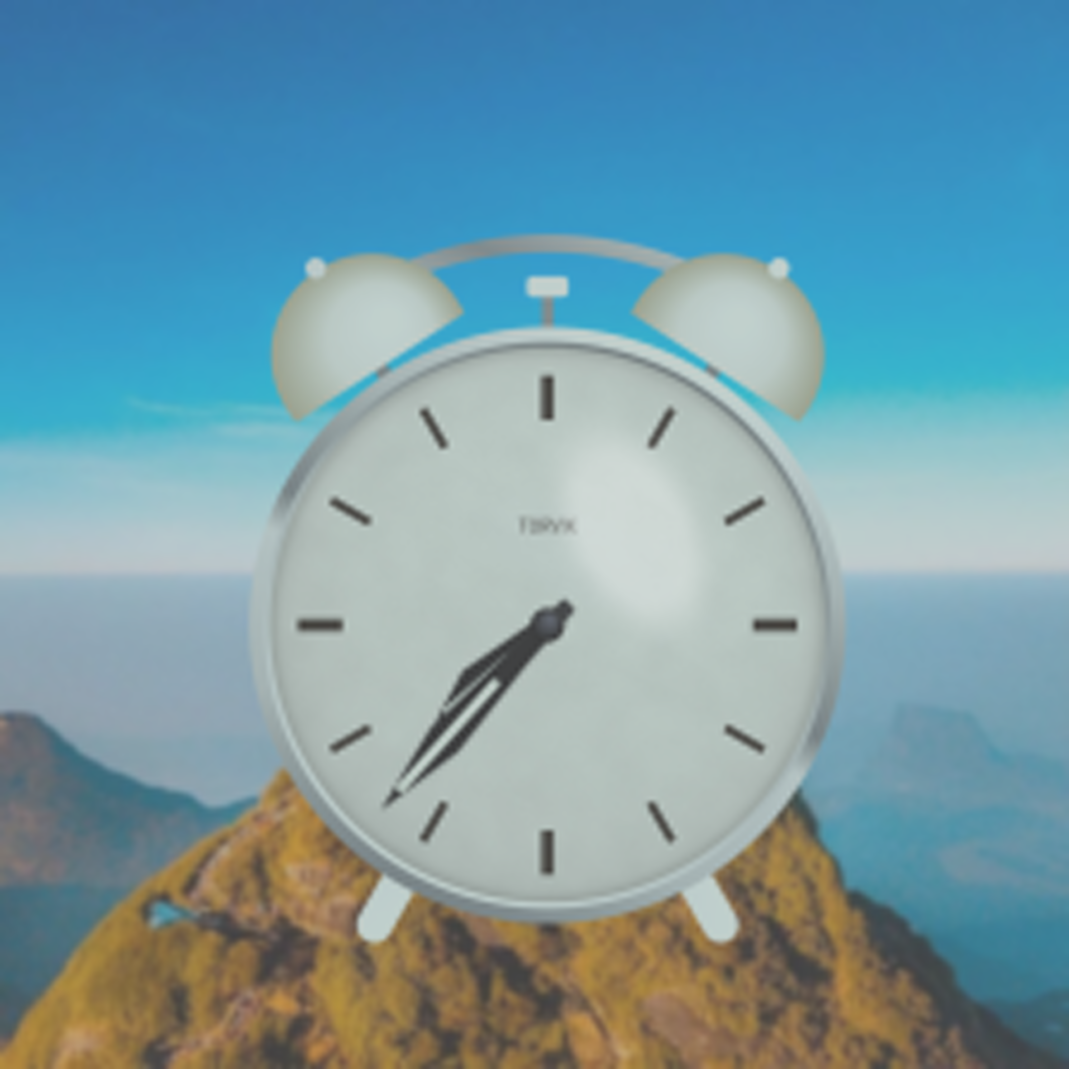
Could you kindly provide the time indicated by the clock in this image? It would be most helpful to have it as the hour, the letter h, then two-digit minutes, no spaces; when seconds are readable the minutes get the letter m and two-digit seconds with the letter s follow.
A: 7h37
